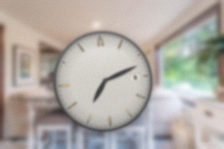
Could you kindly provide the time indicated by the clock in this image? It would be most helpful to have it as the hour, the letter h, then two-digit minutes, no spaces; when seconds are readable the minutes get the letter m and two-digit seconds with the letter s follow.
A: 7h12
